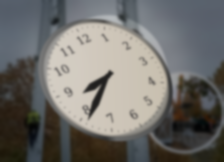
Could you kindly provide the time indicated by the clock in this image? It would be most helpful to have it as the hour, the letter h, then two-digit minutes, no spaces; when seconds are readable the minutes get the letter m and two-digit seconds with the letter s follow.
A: 8h39
